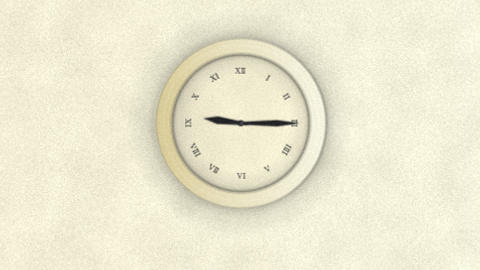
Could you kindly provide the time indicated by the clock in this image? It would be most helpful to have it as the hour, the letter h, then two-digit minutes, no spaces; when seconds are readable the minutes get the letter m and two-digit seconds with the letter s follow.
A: 9h15
